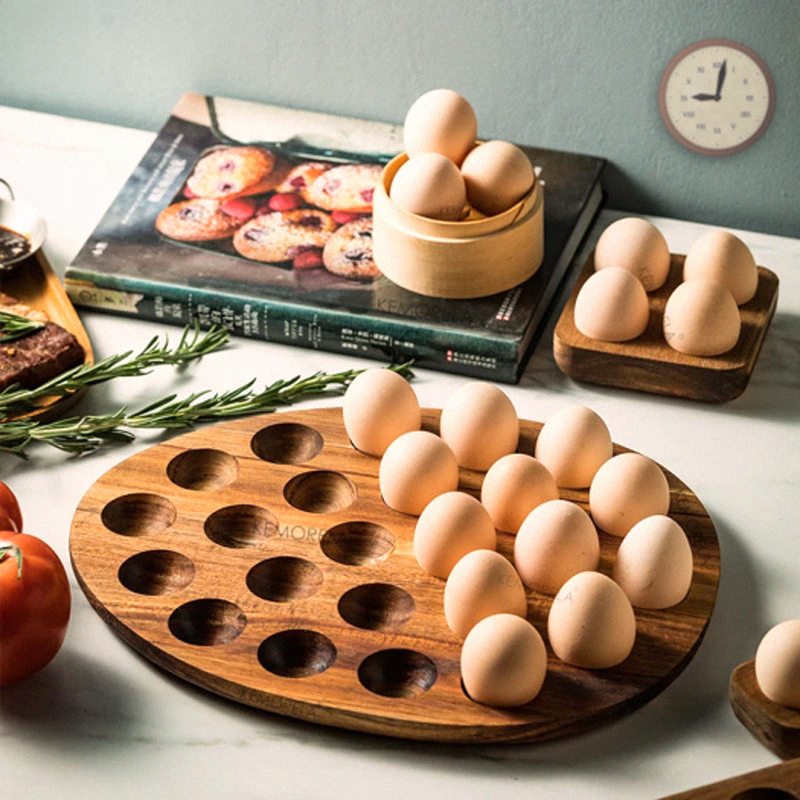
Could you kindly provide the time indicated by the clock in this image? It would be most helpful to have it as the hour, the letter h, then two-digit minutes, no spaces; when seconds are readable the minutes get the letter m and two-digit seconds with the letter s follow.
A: 9h02
